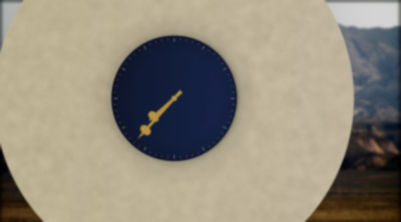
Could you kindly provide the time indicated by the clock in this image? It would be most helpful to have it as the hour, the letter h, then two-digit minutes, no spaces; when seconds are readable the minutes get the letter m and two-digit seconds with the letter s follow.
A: 7h37
